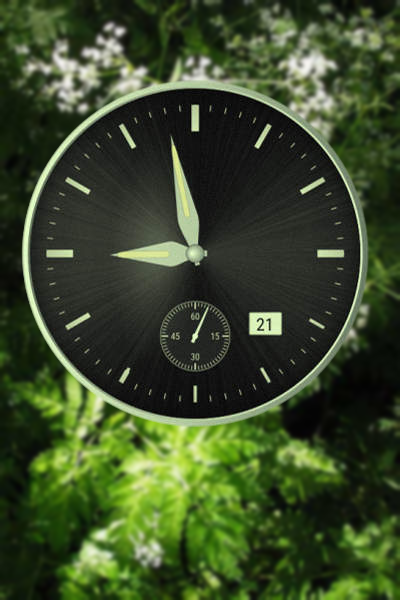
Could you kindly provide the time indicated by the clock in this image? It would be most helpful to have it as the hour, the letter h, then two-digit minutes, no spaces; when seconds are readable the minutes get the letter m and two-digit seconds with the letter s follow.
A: 8h58m04s
